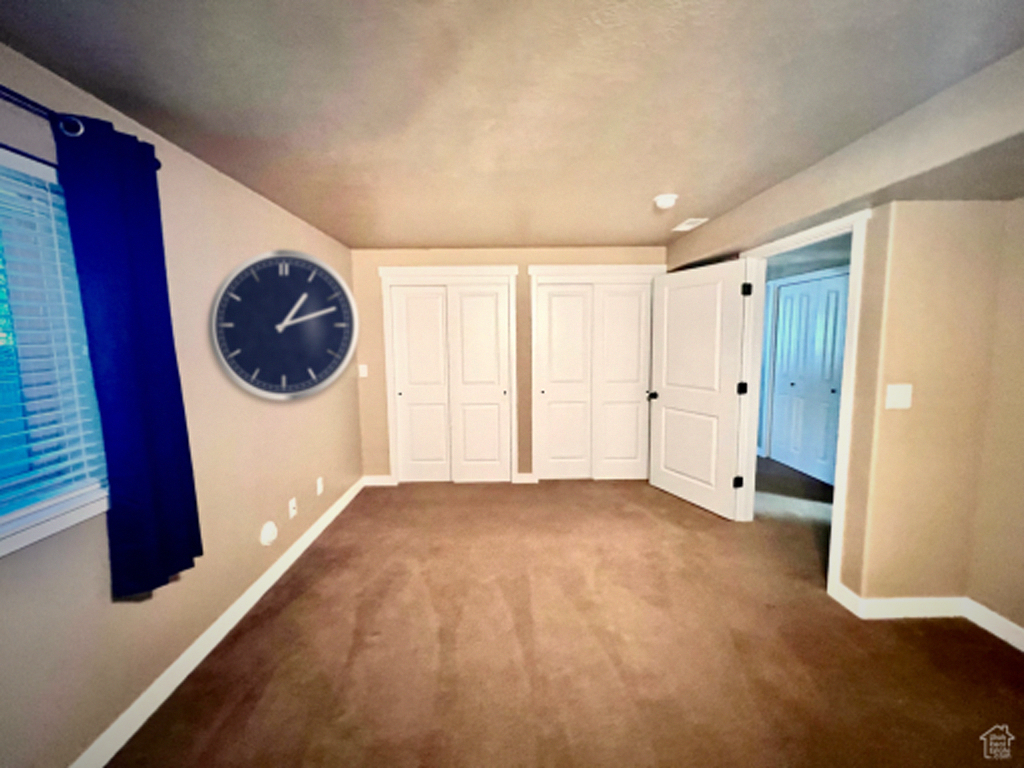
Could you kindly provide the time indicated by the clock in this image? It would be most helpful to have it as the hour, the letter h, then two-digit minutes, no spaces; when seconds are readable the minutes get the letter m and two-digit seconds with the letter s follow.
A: 1h12
